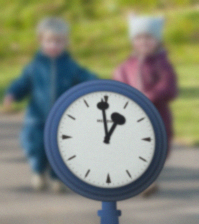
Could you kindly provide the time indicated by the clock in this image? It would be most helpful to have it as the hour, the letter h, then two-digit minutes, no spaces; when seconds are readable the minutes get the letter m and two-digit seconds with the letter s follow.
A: 12h59
